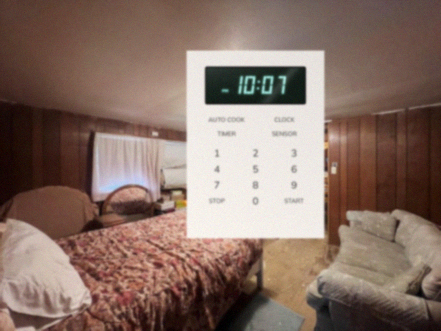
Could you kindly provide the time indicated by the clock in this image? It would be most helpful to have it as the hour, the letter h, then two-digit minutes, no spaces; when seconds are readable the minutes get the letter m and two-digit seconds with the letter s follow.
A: 10h07
